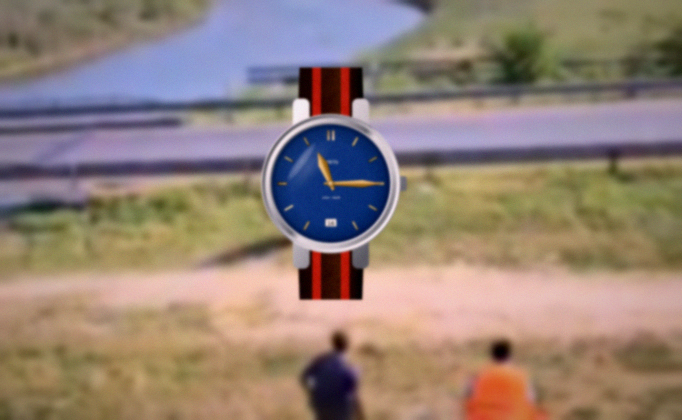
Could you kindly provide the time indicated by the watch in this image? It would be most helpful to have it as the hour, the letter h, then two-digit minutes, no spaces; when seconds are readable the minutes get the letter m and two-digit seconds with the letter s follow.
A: 11h15
